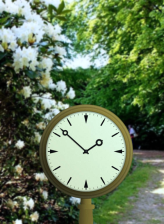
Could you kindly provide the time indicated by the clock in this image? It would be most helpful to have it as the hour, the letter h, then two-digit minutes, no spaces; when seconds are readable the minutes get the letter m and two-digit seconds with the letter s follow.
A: 1h52
